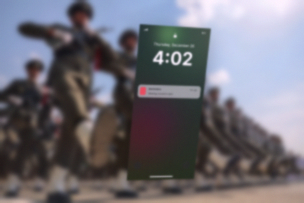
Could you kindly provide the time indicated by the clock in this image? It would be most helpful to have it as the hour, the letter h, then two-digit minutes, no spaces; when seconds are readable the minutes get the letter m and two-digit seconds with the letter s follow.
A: 4h02
